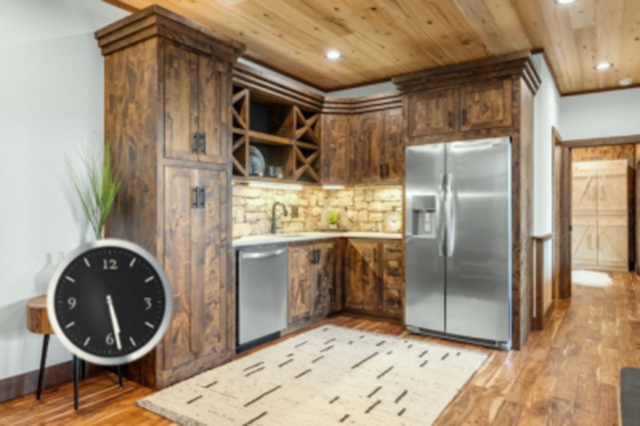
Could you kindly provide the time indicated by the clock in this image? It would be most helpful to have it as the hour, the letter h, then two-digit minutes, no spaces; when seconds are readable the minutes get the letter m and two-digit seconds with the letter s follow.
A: 5h28
